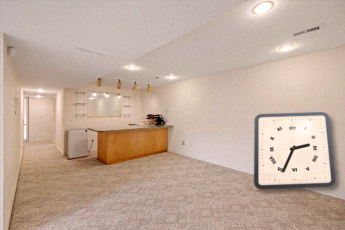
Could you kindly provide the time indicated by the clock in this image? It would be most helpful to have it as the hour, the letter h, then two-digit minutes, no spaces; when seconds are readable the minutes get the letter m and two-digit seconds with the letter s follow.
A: 2h34
